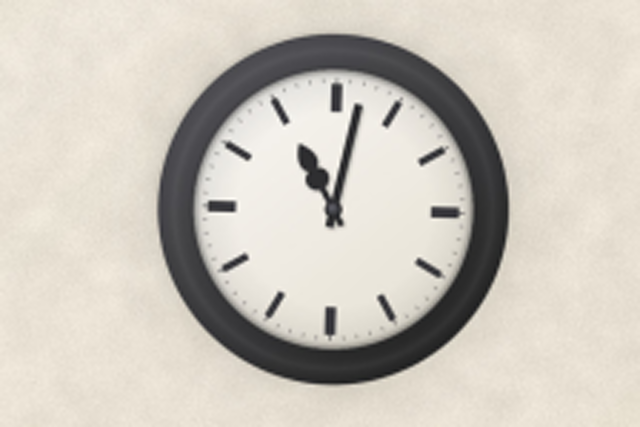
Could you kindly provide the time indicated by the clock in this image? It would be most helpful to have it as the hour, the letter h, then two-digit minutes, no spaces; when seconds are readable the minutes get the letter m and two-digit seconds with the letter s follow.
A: 11h02
